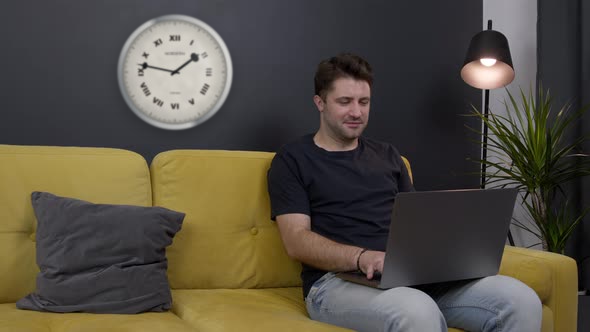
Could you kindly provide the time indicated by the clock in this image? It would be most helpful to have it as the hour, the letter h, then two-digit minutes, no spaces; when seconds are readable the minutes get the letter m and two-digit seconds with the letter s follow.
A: 1h47
